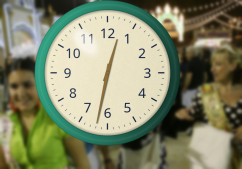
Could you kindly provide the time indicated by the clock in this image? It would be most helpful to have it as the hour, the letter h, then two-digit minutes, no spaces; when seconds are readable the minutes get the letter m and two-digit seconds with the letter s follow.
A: 12h32
